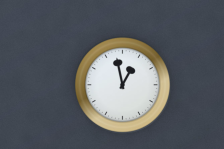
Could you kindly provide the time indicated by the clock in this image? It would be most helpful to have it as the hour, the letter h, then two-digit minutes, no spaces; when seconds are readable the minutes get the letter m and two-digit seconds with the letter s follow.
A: 12h58
